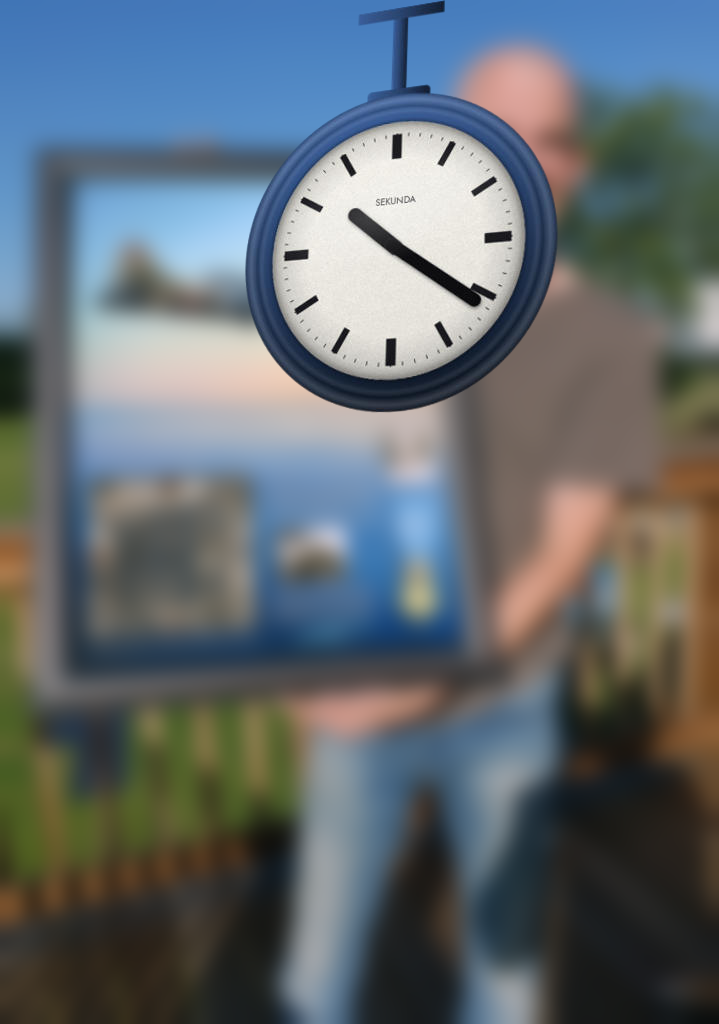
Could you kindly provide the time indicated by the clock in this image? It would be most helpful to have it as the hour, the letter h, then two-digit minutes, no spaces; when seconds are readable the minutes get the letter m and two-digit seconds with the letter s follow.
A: 10h21
